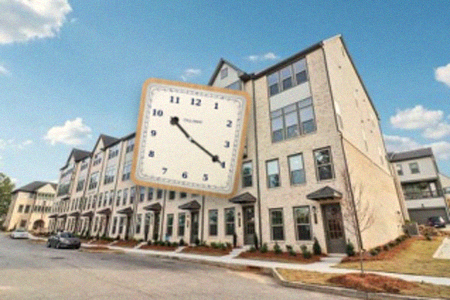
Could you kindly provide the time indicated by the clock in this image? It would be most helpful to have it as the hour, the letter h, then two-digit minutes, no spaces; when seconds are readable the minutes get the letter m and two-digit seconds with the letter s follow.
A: 10h20
